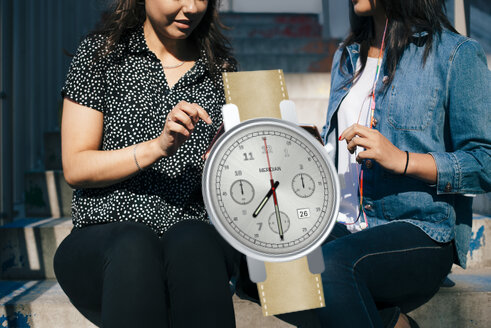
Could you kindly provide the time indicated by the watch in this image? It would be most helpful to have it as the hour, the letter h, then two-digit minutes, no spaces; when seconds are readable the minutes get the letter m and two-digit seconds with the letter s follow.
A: 7h30
